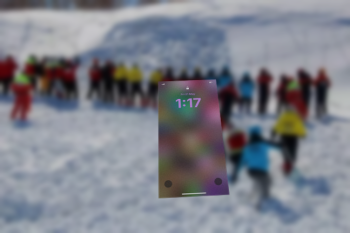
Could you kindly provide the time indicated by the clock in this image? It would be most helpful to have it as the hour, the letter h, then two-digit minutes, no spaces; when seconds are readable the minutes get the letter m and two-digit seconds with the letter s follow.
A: 1h17
